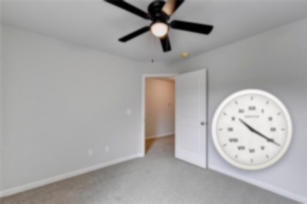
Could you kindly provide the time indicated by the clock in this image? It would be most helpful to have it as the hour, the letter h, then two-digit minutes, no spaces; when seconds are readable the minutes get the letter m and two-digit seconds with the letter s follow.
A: 10h20
